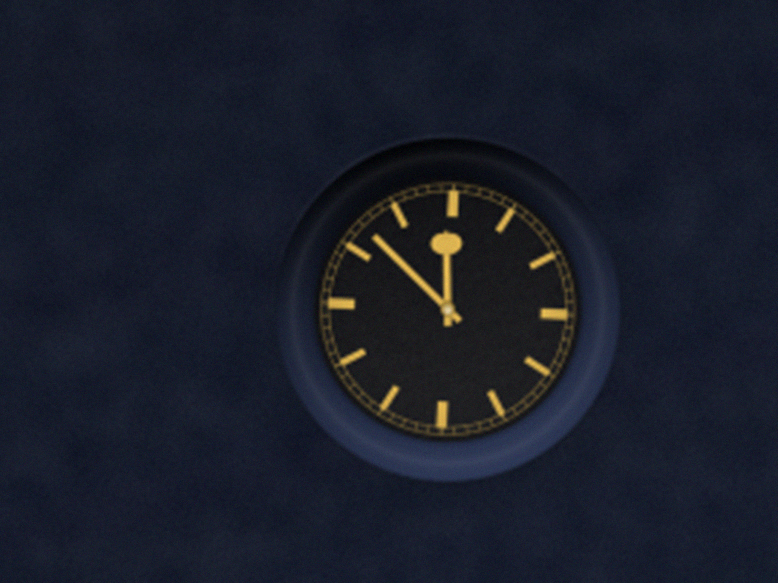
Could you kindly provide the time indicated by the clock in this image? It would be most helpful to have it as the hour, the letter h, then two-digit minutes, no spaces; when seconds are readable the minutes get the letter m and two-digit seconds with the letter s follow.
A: 11h52
